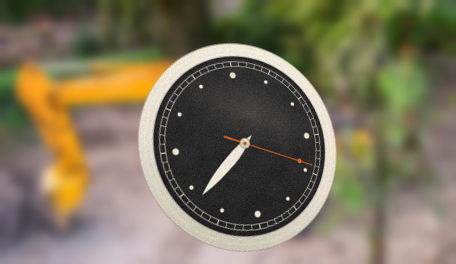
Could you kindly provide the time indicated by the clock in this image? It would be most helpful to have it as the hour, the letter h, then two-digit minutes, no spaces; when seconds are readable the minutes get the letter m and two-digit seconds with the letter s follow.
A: 7h38m19s
